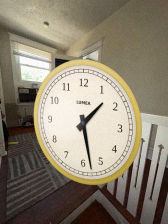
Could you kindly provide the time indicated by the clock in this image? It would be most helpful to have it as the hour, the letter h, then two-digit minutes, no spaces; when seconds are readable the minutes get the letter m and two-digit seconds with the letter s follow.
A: 1h28
